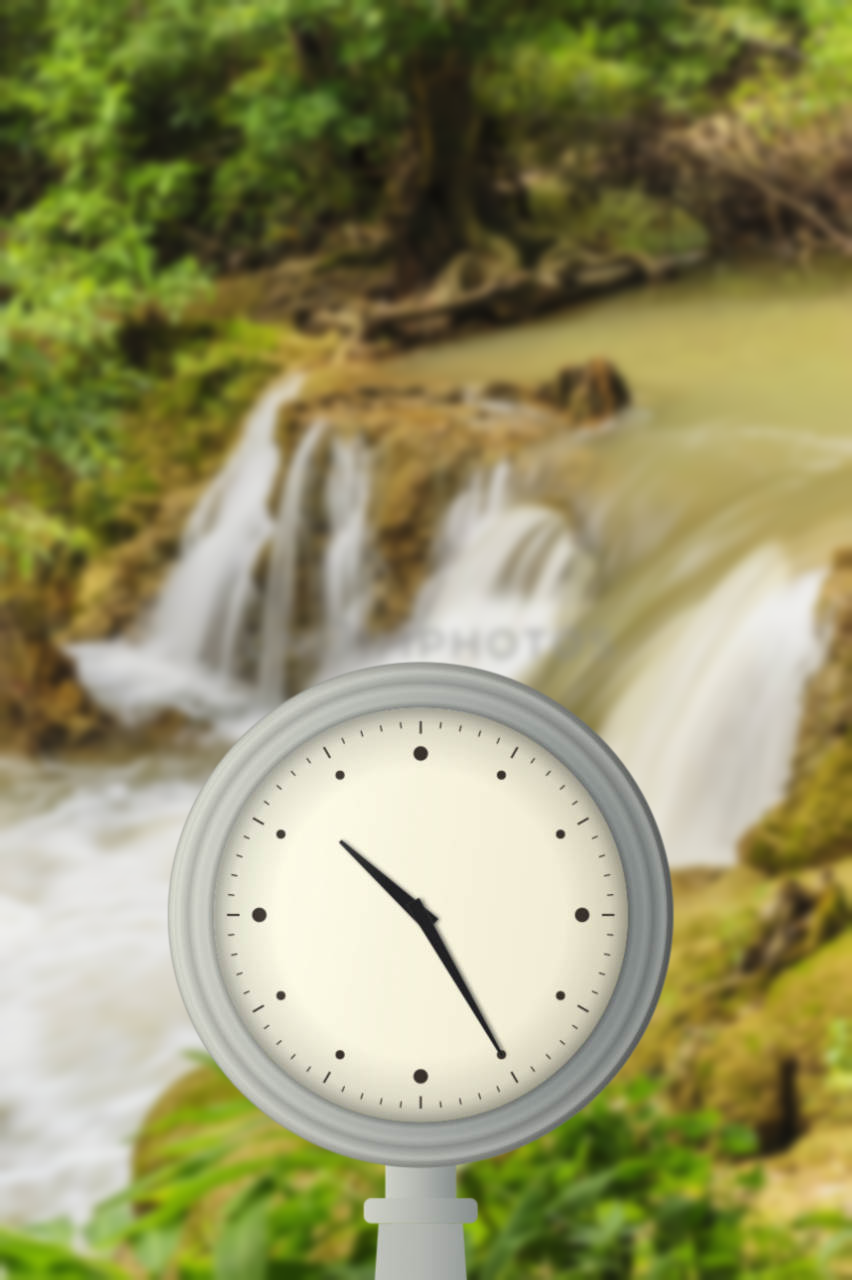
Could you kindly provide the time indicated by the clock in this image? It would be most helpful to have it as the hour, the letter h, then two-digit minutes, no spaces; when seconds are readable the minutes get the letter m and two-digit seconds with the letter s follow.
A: 10h25
